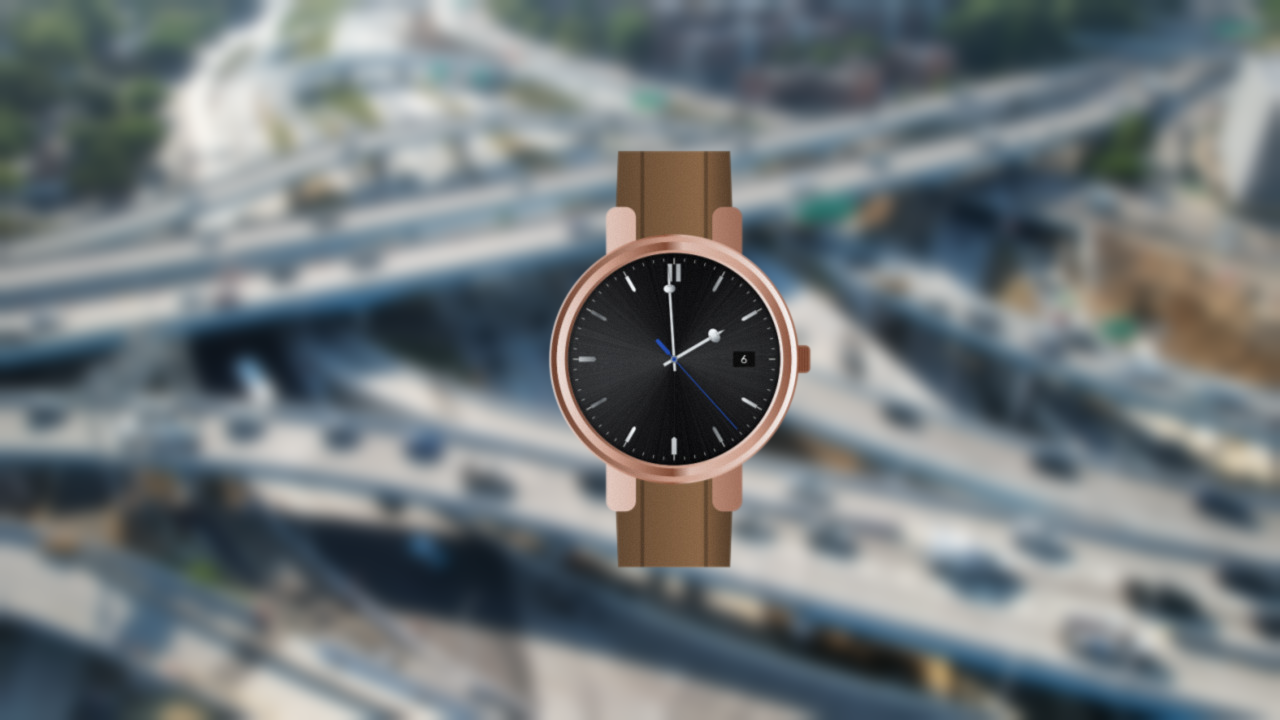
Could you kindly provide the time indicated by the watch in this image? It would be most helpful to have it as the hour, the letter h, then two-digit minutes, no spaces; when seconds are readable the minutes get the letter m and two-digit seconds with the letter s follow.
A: 1h59m23s
